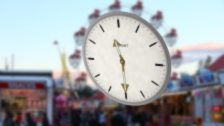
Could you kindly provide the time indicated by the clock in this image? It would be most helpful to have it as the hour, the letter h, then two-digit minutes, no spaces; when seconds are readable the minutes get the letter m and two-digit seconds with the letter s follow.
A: 11h30
